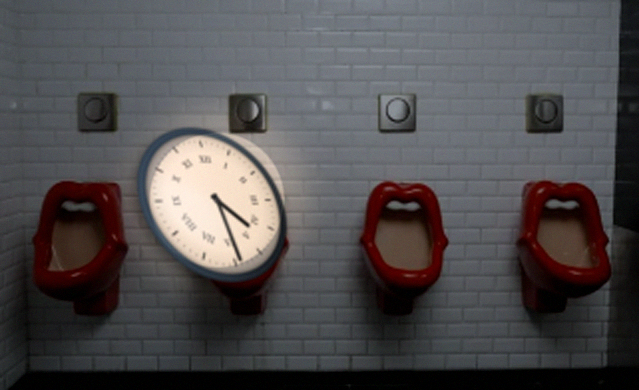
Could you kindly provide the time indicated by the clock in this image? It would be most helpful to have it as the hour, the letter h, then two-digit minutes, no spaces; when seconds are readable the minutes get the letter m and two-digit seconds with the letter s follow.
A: 4h29
